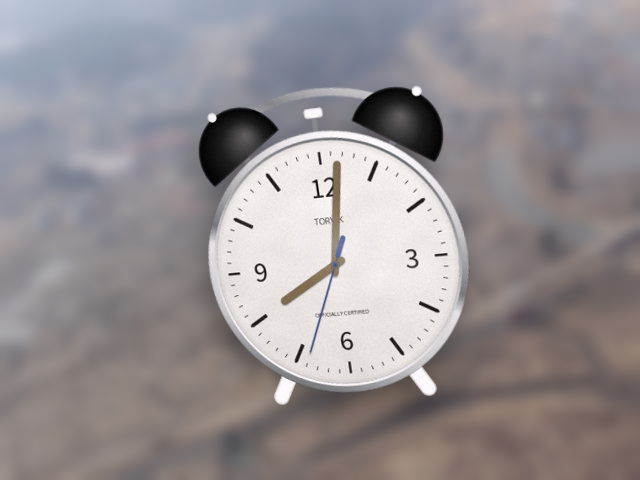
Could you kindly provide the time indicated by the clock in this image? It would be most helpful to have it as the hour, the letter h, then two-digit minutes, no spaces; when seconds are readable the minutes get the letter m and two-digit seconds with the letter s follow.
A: 8h01m34s
